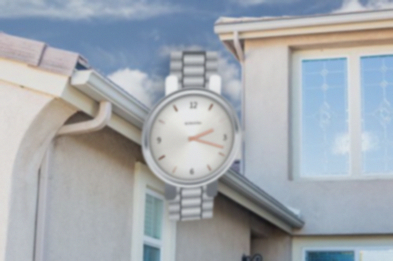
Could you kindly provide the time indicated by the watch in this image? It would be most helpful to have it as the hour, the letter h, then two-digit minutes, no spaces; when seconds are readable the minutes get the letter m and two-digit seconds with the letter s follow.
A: 2h18
